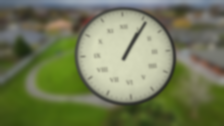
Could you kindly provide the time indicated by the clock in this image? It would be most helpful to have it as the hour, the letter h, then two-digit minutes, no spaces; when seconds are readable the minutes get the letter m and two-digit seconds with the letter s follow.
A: 1h06
